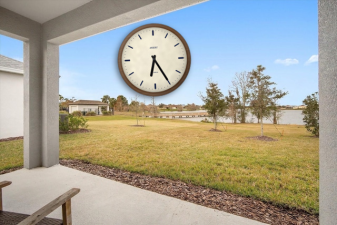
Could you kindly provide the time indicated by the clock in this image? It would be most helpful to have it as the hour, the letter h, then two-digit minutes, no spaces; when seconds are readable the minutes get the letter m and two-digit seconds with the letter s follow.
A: 6h25
